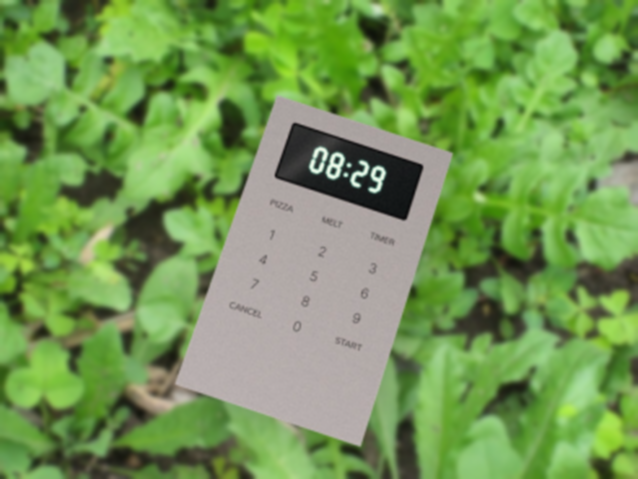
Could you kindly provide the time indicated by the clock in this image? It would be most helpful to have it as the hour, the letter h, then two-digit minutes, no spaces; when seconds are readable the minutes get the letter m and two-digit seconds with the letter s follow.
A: 8h29
